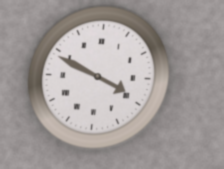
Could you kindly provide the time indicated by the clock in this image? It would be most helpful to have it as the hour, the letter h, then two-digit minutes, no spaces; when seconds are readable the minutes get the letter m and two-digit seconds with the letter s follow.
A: 3h49
